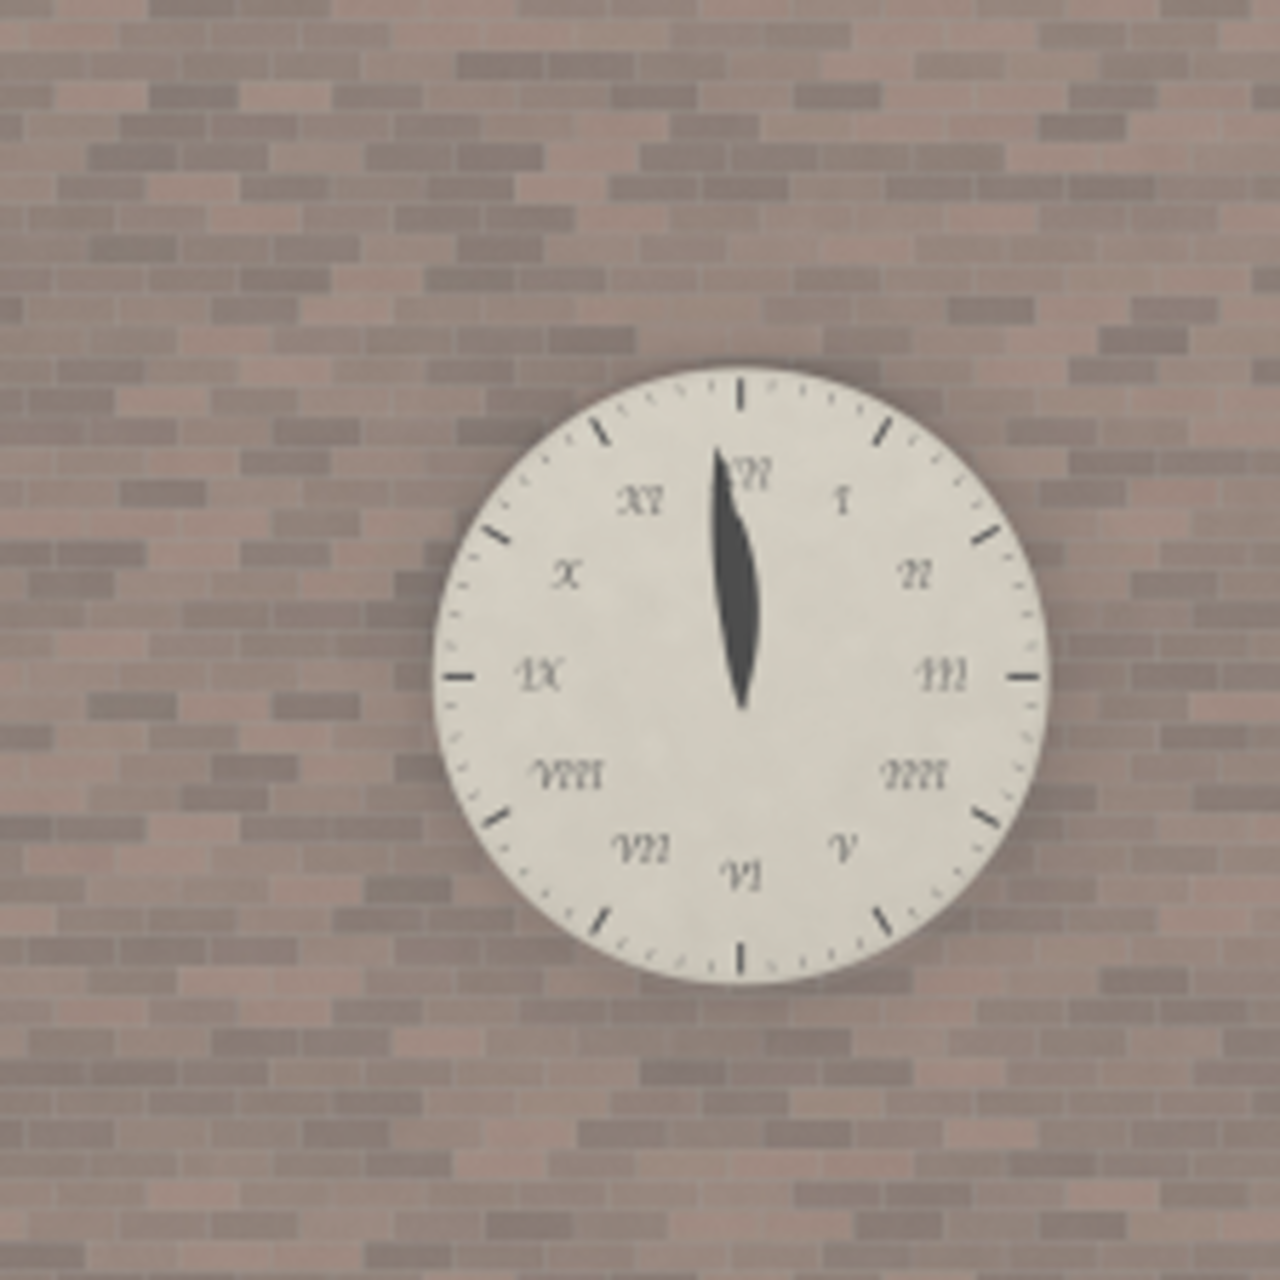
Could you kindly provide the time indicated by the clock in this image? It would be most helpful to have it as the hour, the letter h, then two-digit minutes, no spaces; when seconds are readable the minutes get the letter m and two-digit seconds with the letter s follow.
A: 11h59
